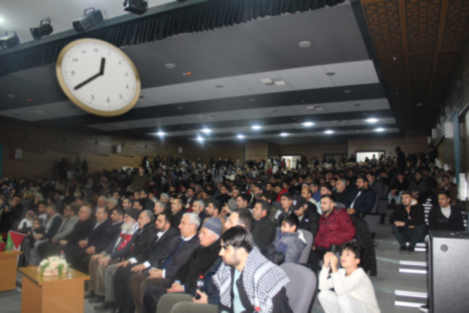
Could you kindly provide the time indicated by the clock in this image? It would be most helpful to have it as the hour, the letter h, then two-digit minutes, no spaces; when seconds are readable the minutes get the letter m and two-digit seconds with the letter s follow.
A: 12h40
